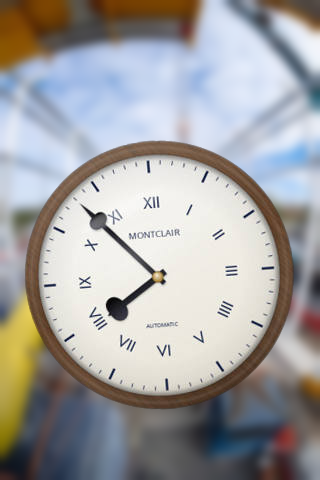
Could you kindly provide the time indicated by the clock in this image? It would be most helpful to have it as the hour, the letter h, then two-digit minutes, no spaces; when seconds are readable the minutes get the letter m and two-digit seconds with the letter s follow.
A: 7h53
